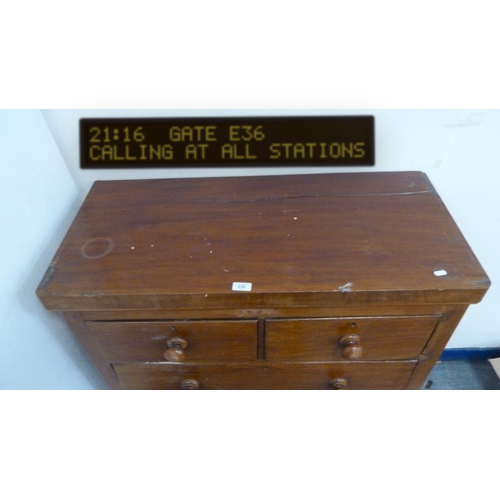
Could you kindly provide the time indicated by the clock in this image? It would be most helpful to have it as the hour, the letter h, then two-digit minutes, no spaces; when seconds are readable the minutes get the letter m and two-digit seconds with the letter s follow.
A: 21h16
